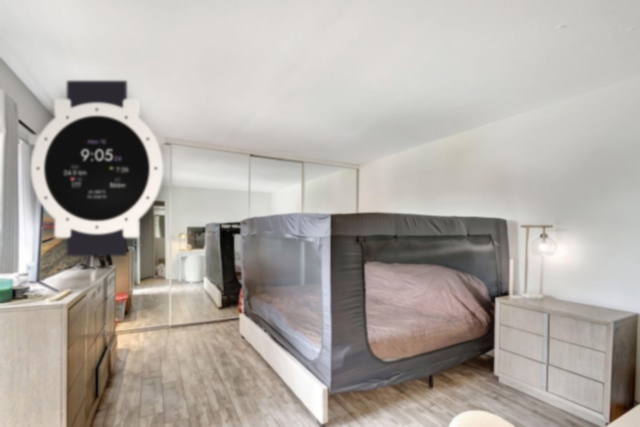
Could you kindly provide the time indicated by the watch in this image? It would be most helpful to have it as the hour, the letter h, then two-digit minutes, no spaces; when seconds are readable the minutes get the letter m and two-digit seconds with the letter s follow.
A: 9h05
